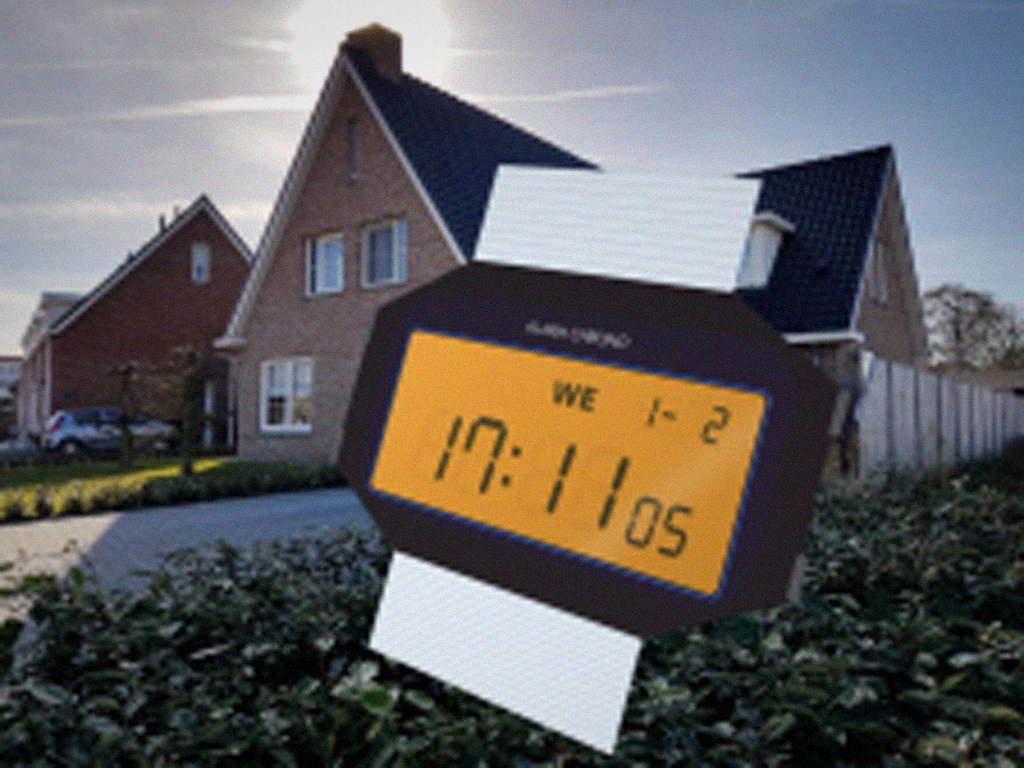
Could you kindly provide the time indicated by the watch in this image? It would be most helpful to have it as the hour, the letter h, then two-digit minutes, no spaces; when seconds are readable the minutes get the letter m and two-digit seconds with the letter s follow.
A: 17h11m05s
